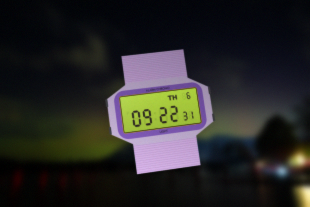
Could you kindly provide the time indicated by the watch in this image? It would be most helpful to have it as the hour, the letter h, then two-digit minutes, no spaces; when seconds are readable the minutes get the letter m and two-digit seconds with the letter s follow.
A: 9h22m31s
